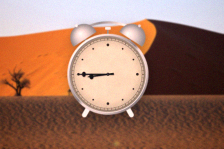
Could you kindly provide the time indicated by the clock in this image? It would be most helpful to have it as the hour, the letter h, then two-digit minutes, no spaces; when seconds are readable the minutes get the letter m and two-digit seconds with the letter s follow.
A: 8h45
